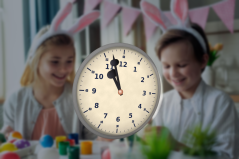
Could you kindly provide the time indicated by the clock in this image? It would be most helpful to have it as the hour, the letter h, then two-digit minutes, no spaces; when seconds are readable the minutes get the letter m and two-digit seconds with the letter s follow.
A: 10h57
